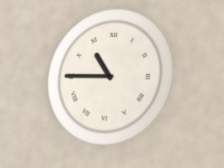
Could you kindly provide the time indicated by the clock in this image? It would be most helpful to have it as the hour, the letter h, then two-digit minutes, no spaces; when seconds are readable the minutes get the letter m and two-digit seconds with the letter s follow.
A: 10h45
